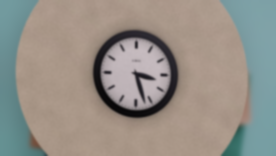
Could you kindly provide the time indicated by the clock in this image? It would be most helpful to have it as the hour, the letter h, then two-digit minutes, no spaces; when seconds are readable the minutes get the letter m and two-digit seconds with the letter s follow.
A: 3h27
